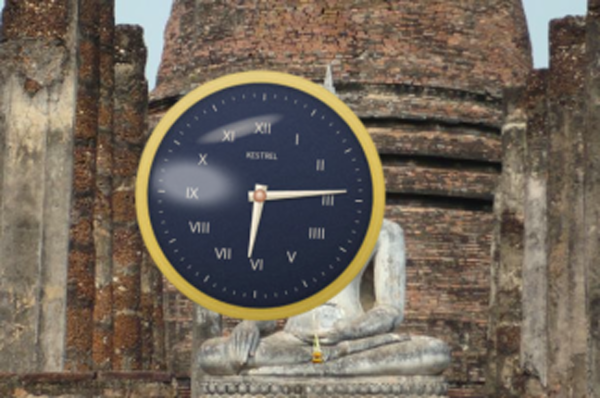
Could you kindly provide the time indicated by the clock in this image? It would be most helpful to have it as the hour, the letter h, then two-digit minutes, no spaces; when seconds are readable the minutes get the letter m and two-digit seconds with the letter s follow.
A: 6h14
